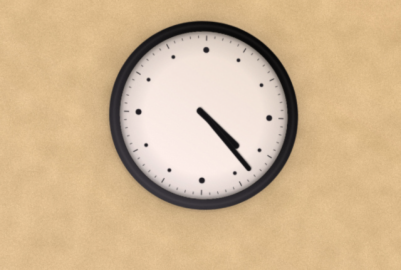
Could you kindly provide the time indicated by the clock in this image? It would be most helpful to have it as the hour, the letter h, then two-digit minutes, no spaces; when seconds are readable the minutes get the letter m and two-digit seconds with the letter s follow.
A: 4h23
